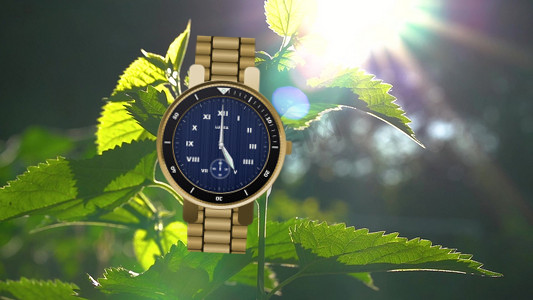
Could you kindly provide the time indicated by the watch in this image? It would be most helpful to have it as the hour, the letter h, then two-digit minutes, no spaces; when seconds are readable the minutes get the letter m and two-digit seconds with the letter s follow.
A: 5h00
